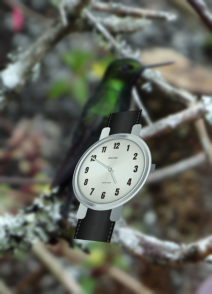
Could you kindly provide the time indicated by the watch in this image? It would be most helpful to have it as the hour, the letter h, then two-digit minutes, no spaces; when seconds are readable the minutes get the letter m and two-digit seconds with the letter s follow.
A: 4h50
